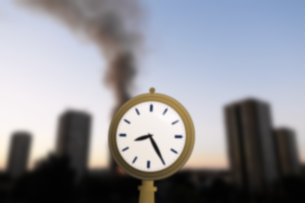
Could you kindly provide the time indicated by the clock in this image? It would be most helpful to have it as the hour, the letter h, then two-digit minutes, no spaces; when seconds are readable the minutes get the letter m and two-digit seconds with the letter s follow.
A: 8h25
